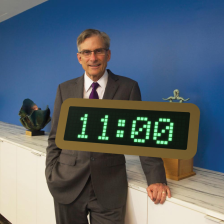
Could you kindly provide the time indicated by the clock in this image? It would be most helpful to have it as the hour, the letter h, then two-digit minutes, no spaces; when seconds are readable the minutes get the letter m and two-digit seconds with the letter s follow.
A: 11h00
